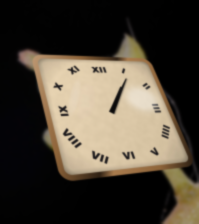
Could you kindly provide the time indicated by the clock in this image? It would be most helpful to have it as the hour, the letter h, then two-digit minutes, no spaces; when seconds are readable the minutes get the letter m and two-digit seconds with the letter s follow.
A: 1h06
